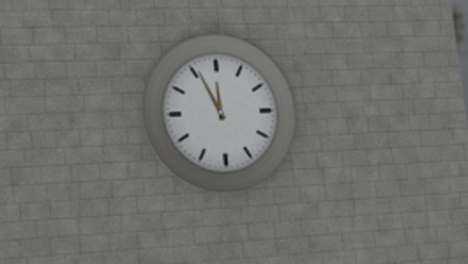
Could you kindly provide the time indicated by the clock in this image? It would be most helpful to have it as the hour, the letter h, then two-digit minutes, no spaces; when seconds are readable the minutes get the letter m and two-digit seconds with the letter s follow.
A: 11h56
